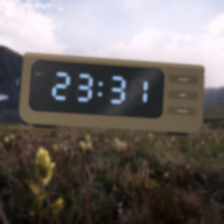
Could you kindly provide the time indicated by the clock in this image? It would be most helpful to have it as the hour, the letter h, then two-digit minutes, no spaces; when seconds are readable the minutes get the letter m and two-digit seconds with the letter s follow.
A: 23h31
